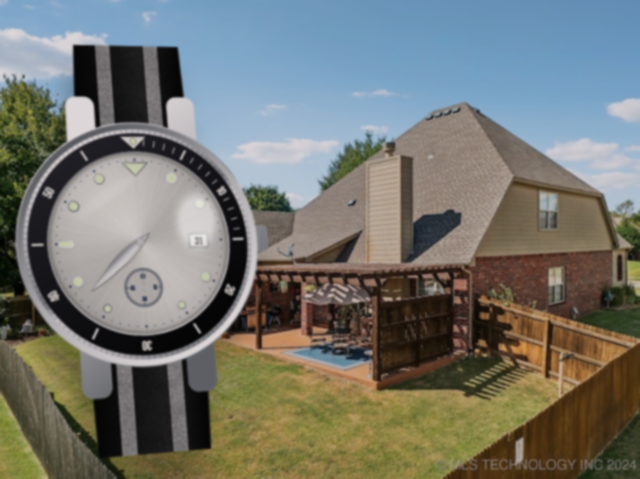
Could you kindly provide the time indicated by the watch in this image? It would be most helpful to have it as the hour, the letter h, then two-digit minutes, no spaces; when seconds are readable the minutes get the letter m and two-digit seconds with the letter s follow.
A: 7h38
